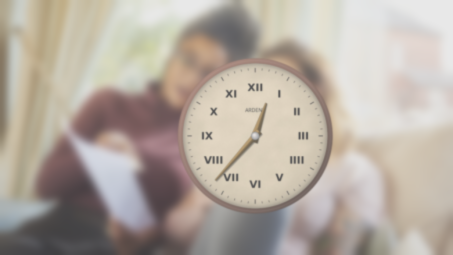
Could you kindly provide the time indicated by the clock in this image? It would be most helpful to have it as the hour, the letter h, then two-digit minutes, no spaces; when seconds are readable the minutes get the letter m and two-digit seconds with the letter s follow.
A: 12h37
